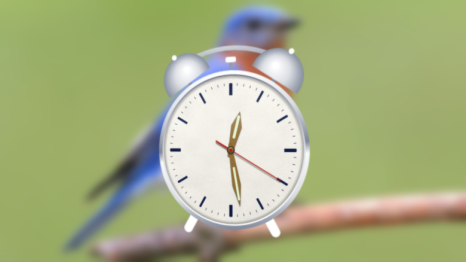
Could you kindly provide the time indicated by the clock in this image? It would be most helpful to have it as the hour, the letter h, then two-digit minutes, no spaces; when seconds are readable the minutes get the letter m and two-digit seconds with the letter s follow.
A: 12h28m20s
